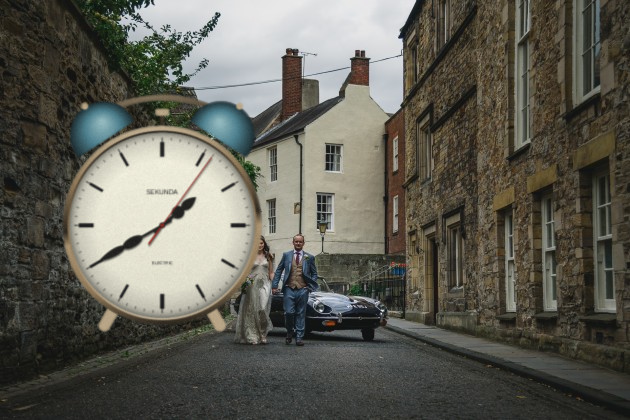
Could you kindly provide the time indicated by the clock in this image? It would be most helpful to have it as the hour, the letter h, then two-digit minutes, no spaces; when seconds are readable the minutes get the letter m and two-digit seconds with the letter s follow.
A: 1h40m06s
